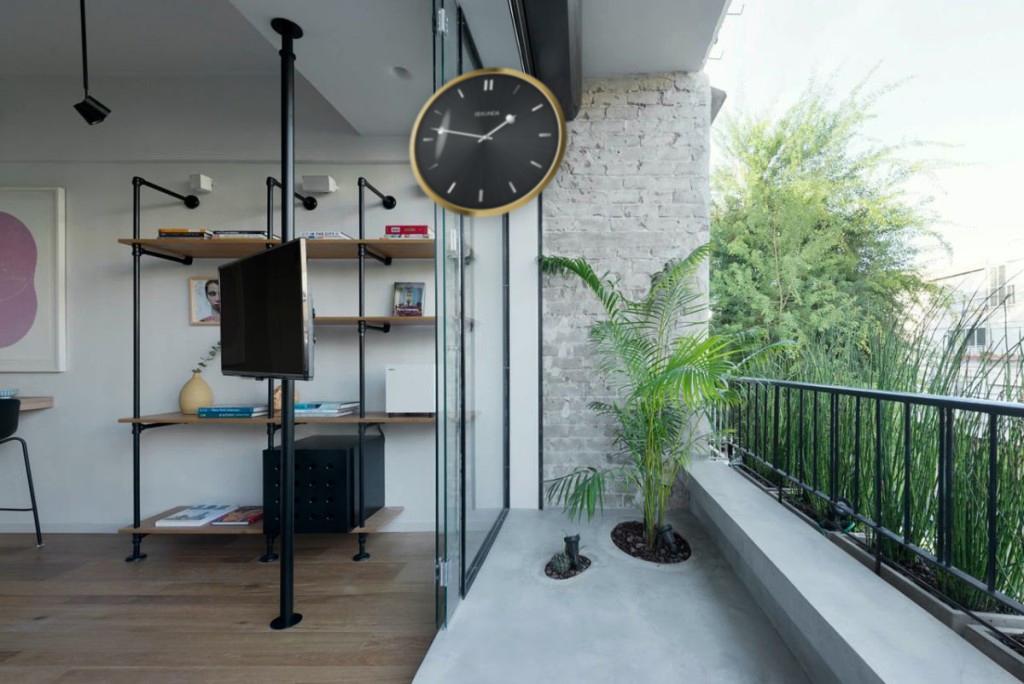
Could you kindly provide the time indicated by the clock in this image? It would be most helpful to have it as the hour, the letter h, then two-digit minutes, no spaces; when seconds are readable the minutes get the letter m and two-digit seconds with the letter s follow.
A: 1h47
